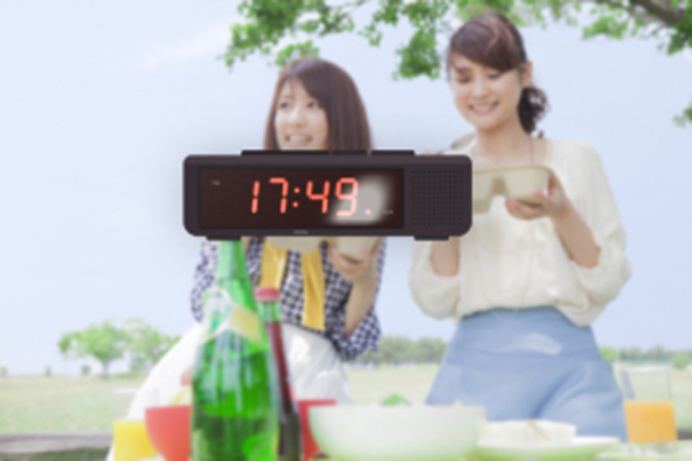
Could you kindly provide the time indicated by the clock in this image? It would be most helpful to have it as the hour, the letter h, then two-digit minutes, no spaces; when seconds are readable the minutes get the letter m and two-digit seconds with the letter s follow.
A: 17h49
